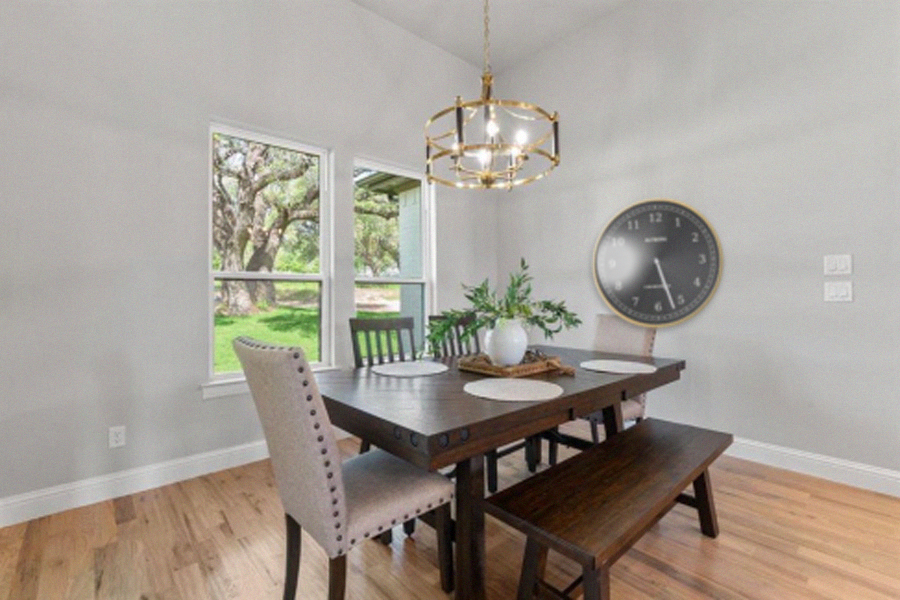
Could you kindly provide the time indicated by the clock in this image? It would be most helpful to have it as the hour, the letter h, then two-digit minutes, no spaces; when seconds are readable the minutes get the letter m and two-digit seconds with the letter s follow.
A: 5h27
